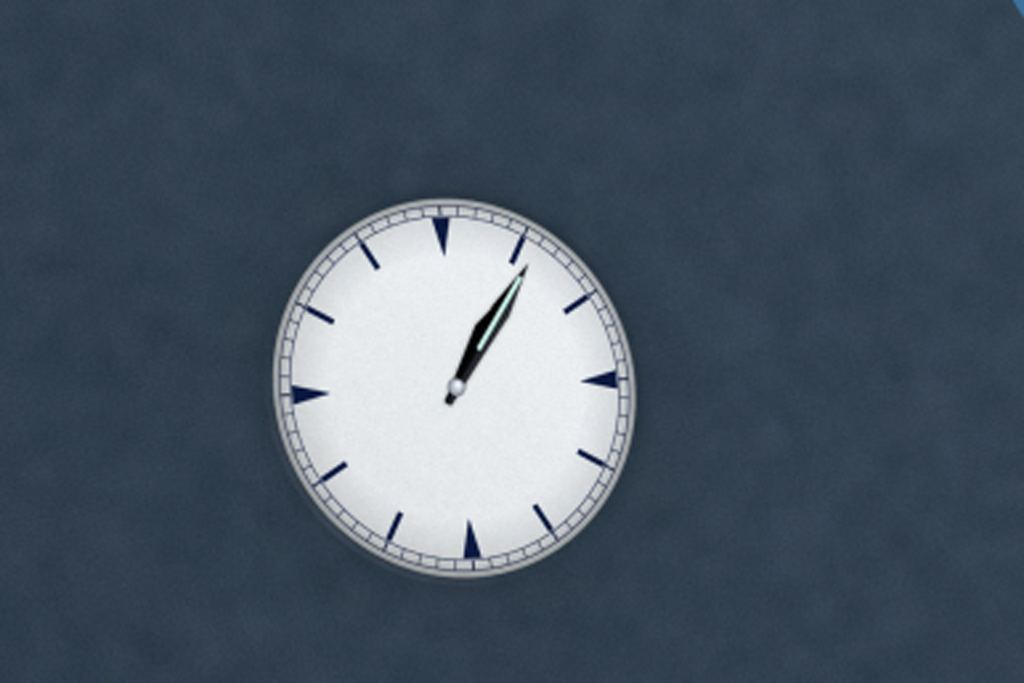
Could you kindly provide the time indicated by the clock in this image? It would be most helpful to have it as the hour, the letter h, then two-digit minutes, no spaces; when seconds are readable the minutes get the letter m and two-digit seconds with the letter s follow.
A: 1h06
